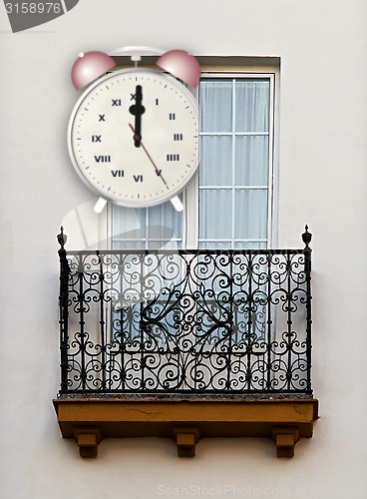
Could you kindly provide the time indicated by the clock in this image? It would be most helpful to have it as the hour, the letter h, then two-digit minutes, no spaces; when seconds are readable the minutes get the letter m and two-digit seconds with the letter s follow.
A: 12h00m25s
